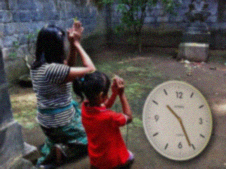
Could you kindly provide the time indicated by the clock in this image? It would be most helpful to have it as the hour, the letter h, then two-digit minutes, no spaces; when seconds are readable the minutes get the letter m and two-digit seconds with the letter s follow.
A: 10h26
